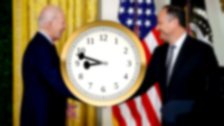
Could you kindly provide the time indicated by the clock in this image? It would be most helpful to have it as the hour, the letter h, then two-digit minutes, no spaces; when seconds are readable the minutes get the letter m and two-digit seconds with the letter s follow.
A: 8h48
